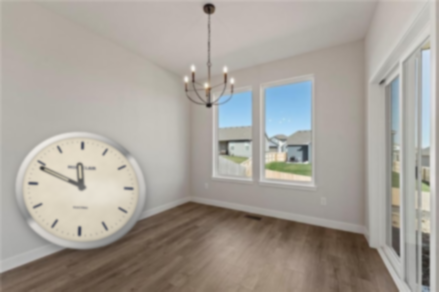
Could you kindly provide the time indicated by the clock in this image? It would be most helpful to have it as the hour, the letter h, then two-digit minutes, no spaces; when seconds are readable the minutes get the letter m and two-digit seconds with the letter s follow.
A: 11h49
